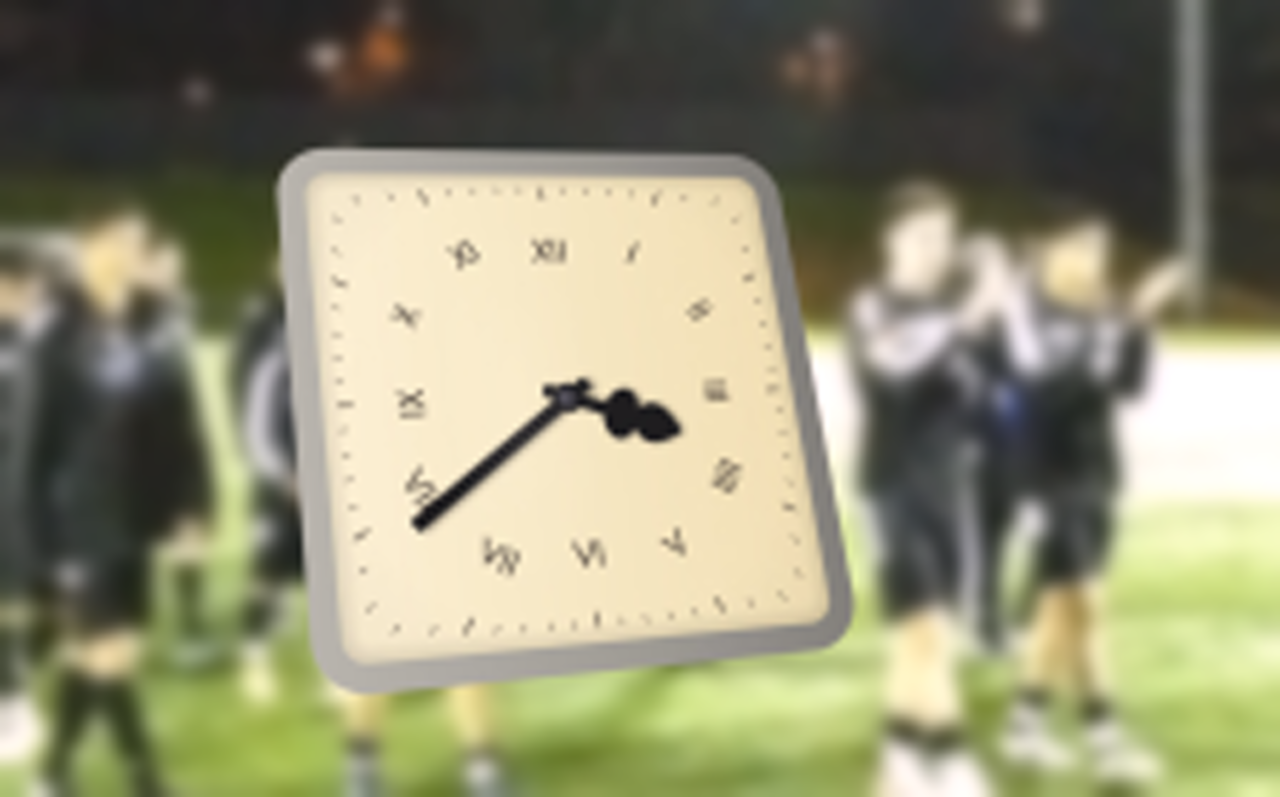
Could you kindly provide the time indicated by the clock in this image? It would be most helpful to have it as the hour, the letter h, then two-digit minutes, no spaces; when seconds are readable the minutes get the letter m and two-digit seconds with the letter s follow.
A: 3h39
